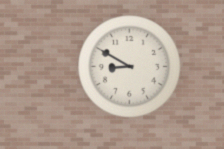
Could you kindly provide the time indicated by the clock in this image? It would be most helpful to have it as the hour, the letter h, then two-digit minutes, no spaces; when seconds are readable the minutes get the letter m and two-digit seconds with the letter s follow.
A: 8h50
